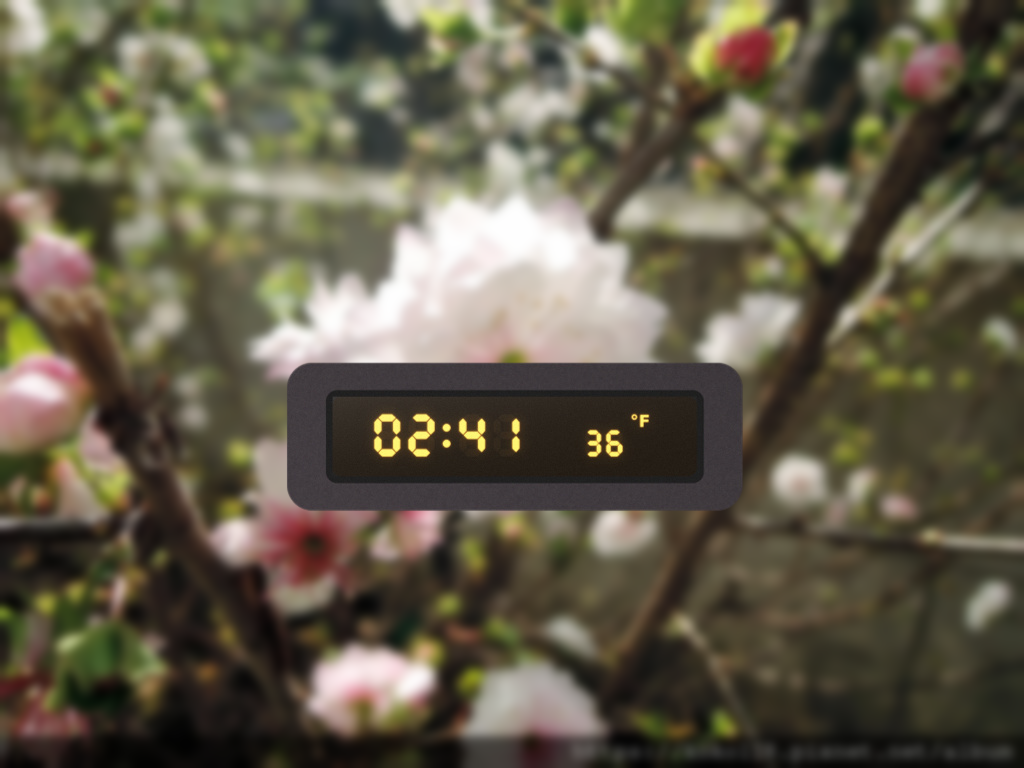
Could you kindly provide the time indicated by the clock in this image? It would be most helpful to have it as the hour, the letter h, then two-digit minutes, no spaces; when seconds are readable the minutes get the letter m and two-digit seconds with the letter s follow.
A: 2h41
